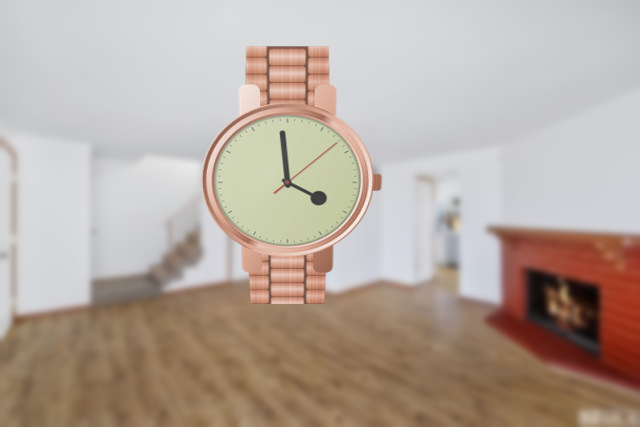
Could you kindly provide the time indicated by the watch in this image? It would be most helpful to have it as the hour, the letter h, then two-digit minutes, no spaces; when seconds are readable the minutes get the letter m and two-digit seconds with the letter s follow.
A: 3h59m08s
